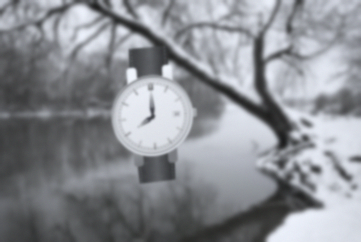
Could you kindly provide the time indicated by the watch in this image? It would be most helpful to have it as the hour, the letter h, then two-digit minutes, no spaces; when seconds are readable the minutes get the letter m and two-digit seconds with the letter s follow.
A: 8h00
